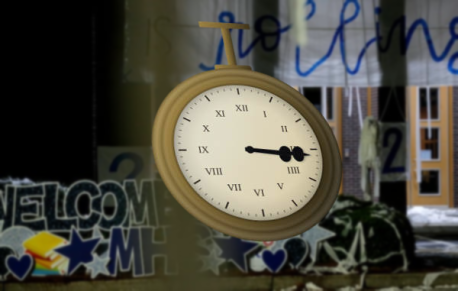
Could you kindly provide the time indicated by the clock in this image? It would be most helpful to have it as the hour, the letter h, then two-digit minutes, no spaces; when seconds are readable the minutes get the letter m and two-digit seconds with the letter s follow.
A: 3h16
